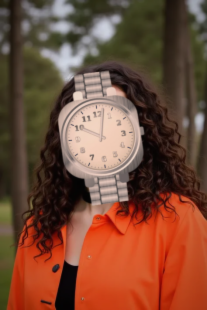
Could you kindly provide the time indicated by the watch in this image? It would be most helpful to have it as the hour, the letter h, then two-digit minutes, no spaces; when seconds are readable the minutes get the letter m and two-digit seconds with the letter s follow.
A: 10h02
